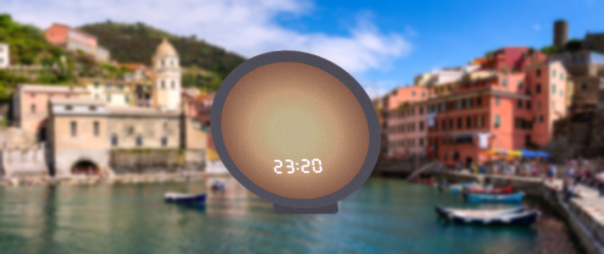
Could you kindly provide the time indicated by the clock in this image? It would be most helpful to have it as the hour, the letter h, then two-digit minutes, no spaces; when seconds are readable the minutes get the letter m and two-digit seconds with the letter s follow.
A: 23h20
